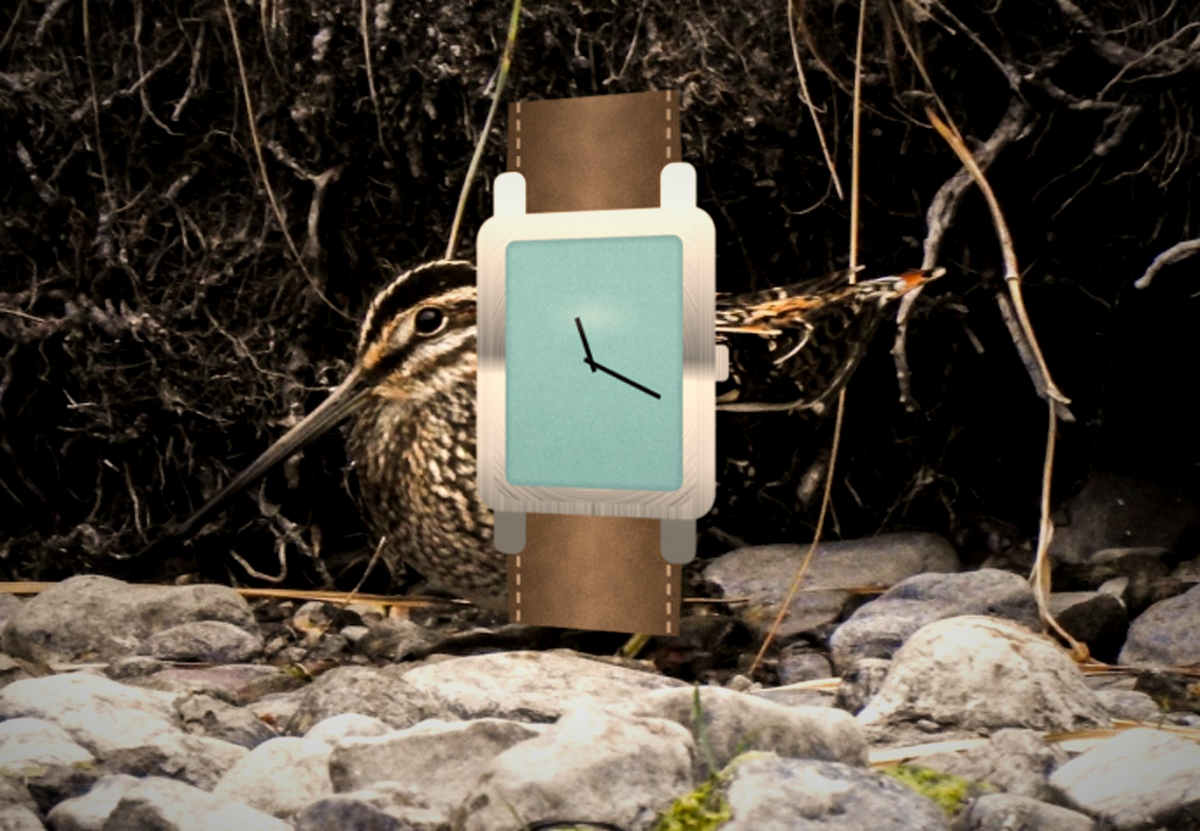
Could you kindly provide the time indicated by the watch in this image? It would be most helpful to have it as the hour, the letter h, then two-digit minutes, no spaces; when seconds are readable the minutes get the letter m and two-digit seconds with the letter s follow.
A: 11h19
